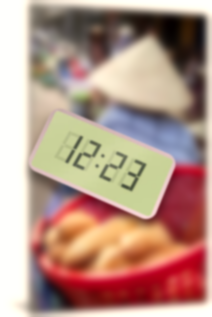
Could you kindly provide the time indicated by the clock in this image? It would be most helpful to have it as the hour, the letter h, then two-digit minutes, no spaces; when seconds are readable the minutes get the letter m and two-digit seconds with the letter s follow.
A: 12h23
